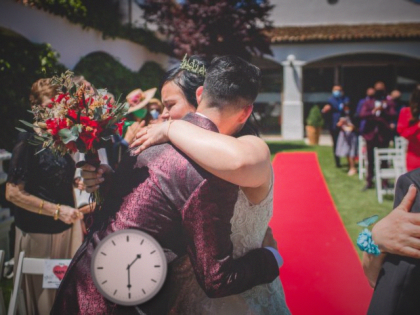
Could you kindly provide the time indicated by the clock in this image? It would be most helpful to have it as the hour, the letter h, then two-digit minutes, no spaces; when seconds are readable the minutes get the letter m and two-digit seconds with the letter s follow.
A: 1h30
